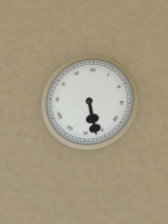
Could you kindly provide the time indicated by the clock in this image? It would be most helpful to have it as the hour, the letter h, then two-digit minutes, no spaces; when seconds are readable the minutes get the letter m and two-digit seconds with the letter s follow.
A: 5h27
